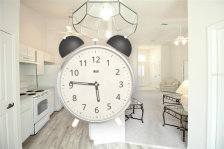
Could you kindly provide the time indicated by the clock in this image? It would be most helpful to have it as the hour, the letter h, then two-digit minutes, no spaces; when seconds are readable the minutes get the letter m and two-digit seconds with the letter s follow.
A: 5h46
